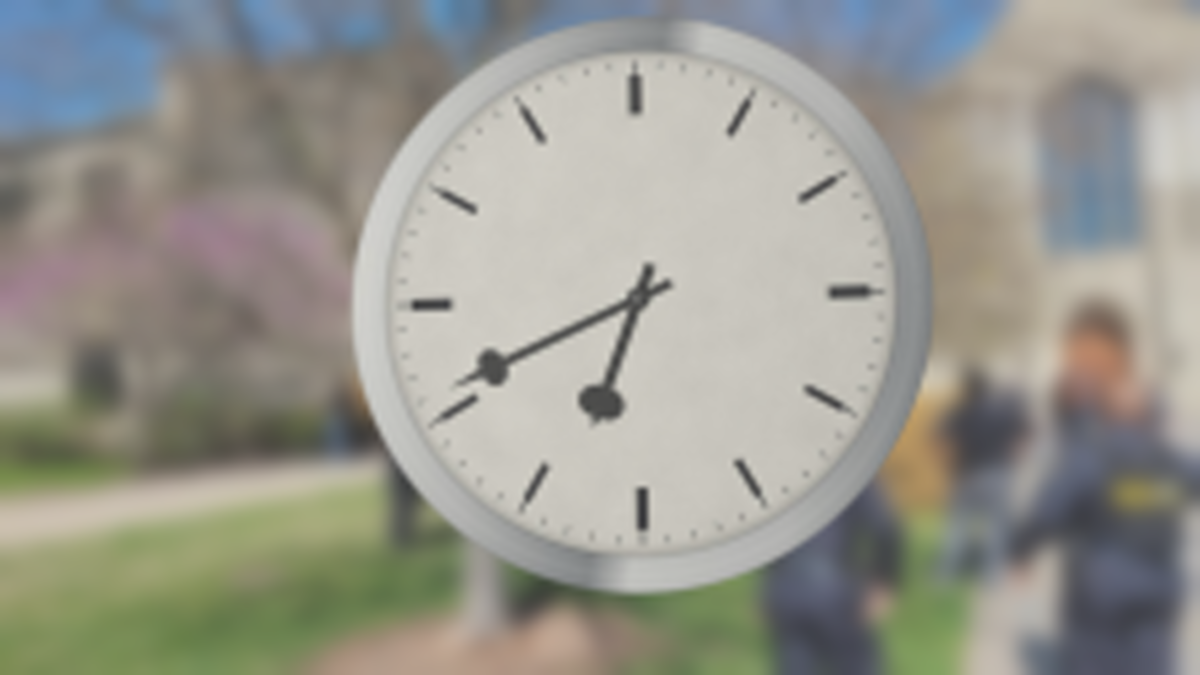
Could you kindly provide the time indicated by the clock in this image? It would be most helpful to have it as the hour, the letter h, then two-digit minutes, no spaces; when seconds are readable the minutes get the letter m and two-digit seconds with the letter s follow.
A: 6h41
